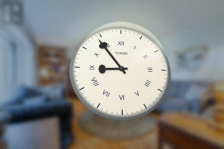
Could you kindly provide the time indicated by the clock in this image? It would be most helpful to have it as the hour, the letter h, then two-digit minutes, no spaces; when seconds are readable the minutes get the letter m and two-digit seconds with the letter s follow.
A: 8h54
